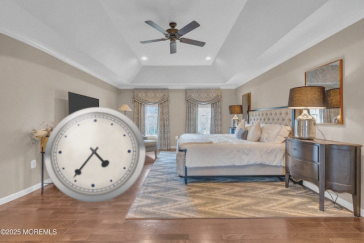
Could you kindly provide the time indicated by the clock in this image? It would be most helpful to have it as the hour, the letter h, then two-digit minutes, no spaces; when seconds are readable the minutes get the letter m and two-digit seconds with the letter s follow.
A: 4h36
